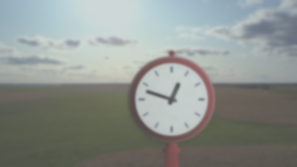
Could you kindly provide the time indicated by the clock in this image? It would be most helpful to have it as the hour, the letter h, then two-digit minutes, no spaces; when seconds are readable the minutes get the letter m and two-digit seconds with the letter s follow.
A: 12h48
